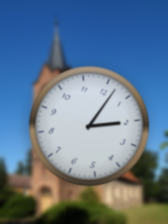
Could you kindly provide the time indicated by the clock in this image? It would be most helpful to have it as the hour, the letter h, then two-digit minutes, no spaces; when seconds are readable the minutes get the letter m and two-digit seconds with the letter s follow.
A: 2h02
